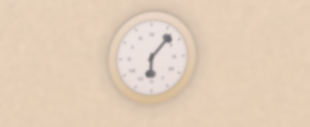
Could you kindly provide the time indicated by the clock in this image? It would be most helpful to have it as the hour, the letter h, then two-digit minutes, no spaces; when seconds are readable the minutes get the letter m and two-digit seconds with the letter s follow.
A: 6h07
